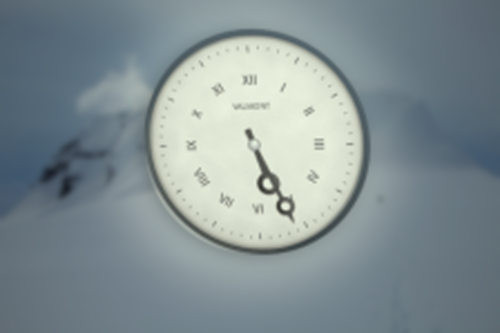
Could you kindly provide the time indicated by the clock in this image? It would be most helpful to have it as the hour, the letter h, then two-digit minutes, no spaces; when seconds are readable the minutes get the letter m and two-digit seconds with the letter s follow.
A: 5h26
